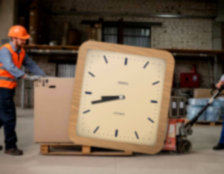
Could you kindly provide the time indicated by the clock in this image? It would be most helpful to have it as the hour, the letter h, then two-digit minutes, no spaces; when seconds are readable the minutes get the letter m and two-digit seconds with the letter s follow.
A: 8h42
